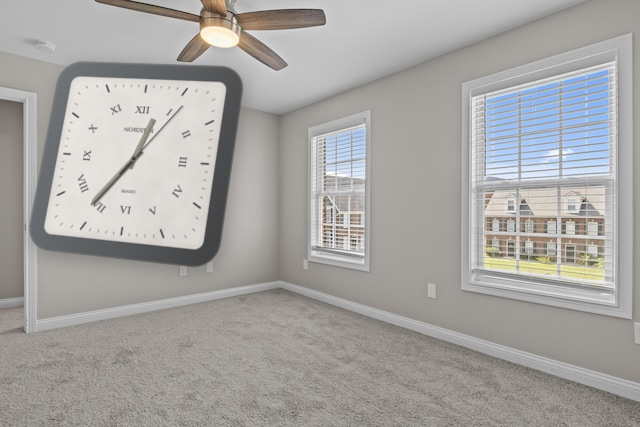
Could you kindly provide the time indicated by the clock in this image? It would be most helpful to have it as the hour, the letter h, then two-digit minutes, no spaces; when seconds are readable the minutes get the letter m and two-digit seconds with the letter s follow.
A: 12h36m06s
